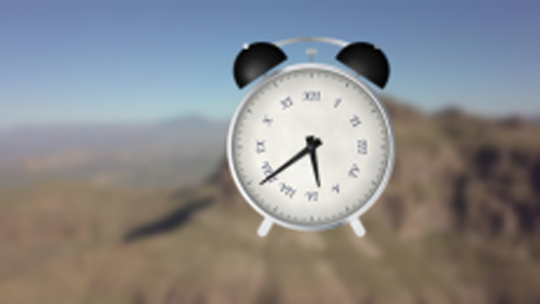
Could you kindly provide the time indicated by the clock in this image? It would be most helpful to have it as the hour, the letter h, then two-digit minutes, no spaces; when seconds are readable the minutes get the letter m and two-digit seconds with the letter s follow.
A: 5h39
